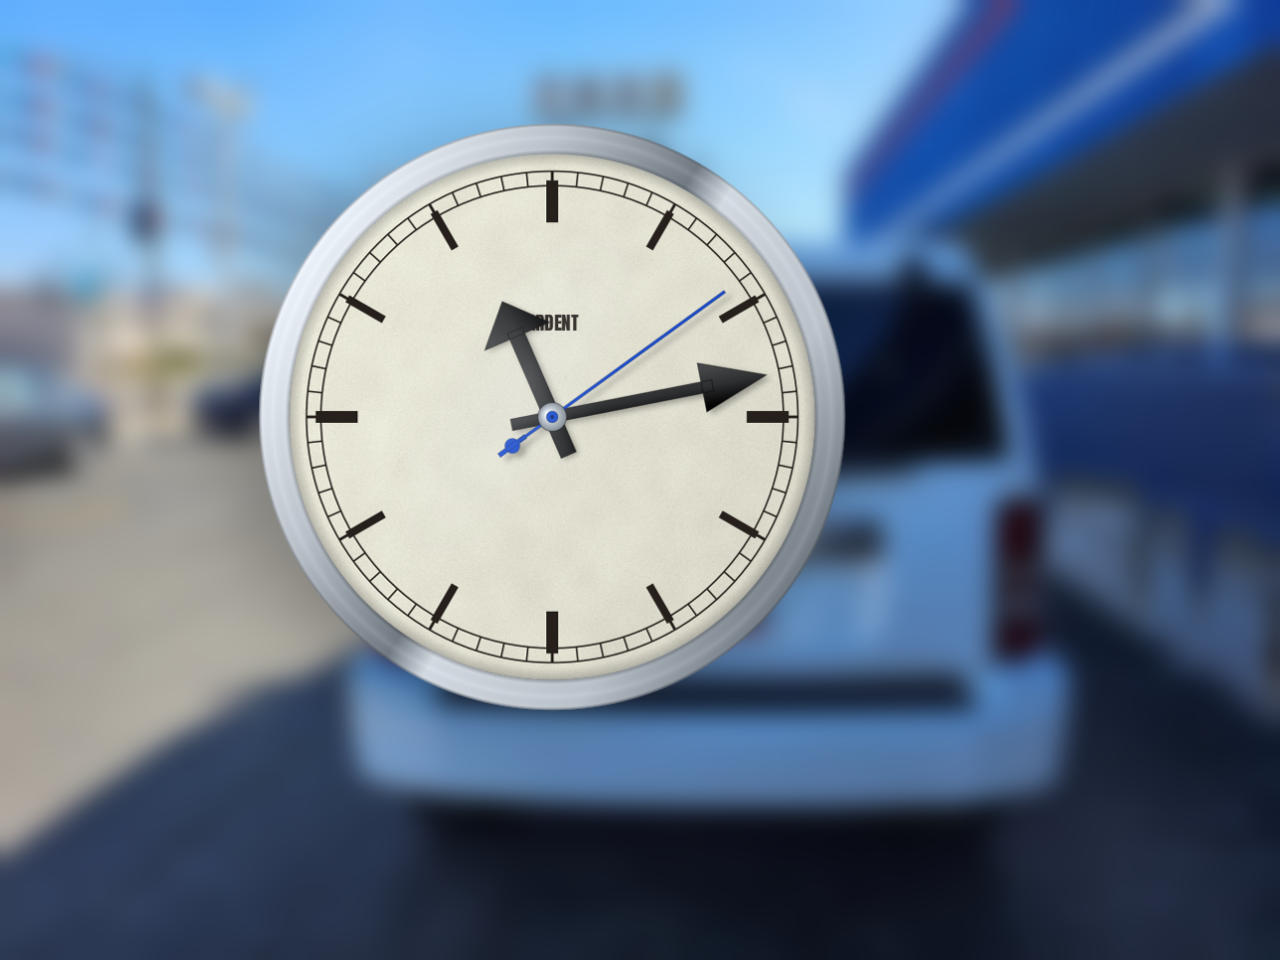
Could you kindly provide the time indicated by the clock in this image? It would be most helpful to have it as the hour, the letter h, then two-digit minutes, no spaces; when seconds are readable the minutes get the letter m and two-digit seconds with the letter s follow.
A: 11h13m09s
